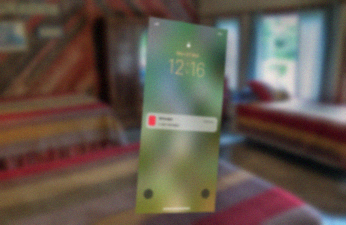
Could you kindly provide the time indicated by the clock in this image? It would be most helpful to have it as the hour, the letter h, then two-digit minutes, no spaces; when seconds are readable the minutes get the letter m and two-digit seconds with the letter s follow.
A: 12h16
